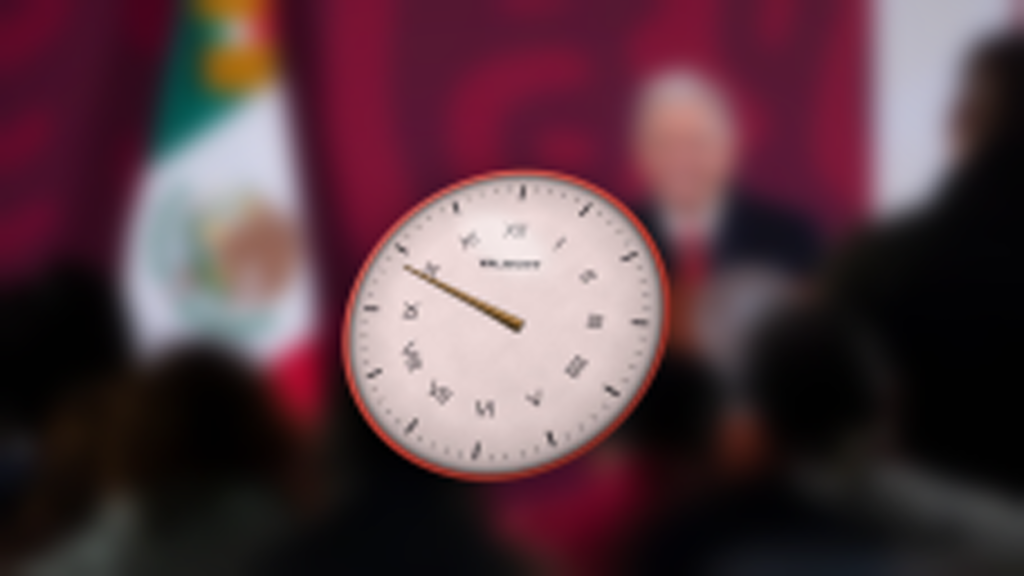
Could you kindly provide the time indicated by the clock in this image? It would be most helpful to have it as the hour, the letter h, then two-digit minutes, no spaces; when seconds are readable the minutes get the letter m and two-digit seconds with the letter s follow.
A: 9h49
